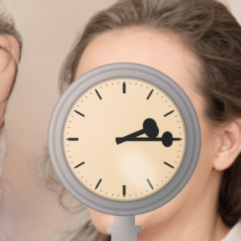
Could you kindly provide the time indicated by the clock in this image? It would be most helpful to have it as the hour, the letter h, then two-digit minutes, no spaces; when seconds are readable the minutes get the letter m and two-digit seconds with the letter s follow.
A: 2h15
